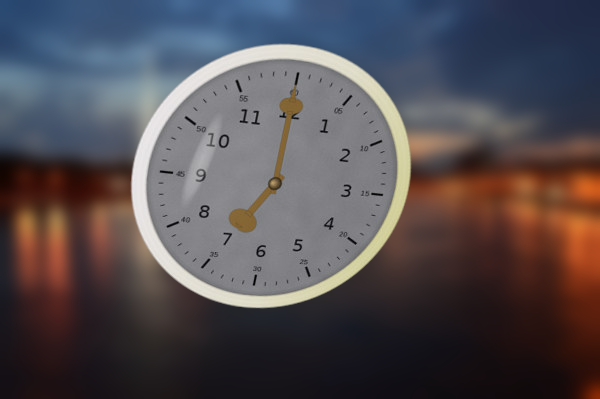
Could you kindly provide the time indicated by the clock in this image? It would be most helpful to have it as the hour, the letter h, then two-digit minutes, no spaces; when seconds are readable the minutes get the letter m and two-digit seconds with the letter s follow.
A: 7h00
